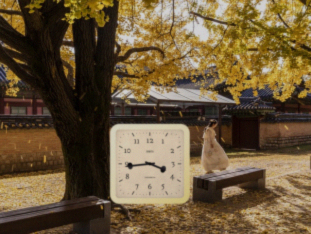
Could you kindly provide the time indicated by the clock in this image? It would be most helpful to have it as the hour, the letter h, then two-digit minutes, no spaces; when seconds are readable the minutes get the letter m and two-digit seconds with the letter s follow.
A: 3h44
